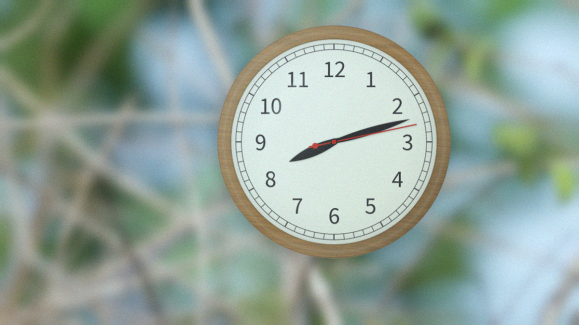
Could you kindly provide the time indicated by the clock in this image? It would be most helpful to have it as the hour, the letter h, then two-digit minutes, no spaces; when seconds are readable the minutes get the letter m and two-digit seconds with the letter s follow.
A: 8h12m13s
